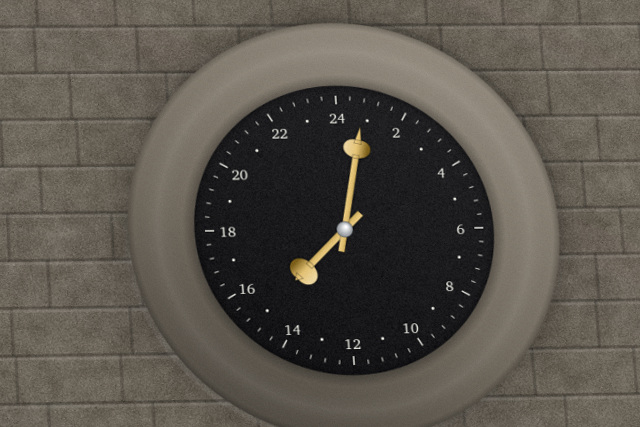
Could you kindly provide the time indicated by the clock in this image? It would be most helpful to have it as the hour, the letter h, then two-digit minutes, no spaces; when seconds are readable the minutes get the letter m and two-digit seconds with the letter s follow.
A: 15h02
